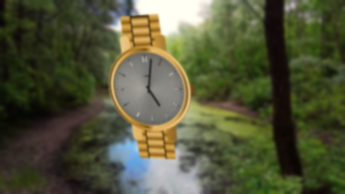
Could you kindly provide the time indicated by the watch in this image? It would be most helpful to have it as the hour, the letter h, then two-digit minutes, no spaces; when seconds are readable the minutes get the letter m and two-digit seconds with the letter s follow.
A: 5h02
